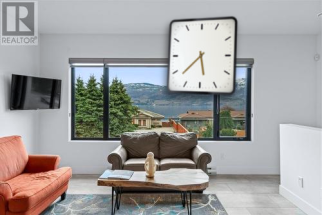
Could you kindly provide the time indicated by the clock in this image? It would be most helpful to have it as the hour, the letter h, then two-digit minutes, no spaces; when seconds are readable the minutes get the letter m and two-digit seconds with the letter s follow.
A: 5h38
